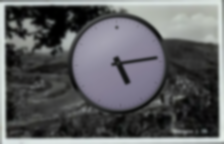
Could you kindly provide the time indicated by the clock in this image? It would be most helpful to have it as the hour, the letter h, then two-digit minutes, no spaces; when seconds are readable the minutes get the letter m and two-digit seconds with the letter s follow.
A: 5h14
